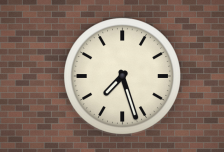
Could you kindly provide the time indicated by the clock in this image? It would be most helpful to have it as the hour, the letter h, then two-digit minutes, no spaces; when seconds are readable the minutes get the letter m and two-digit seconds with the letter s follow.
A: 7h27
